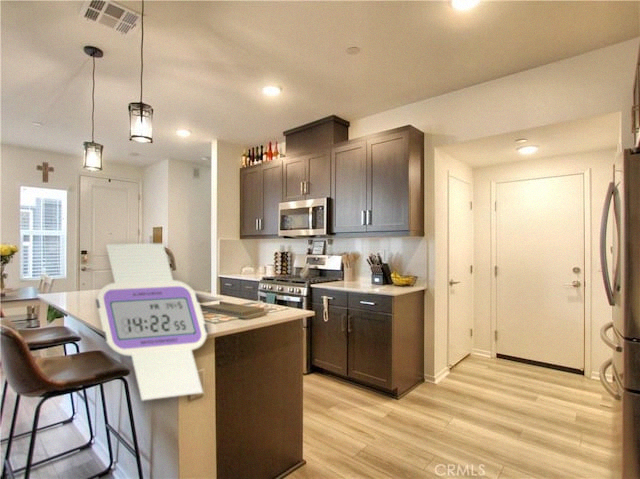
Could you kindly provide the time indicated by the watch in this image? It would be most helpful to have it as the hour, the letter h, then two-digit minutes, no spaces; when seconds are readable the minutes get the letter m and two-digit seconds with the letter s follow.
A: 14h22
